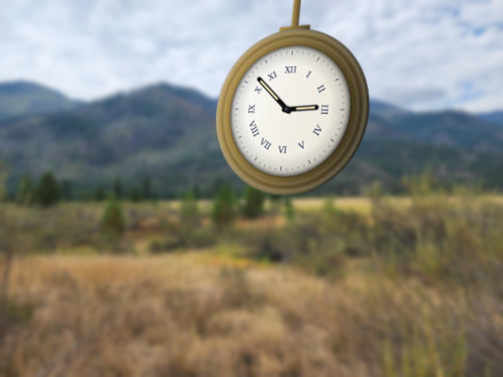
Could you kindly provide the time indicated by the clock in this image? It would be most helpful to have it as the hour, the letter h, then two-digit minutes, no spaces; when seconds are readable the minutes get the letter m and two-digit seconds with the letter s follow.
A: 2h52
